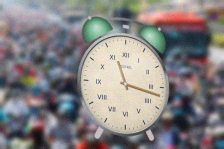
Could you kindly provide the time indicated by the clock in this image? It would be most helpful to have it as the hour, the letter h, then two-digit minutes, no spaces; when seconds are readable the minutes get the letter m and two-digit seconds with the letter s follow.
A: 11h17
